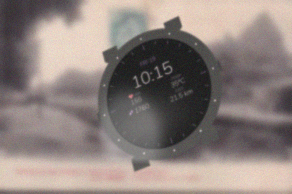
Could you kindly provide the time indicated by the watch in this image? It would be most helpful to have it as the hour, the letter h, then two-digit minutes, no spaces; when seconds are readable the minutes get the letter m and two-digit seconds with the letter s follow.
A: 10h15
